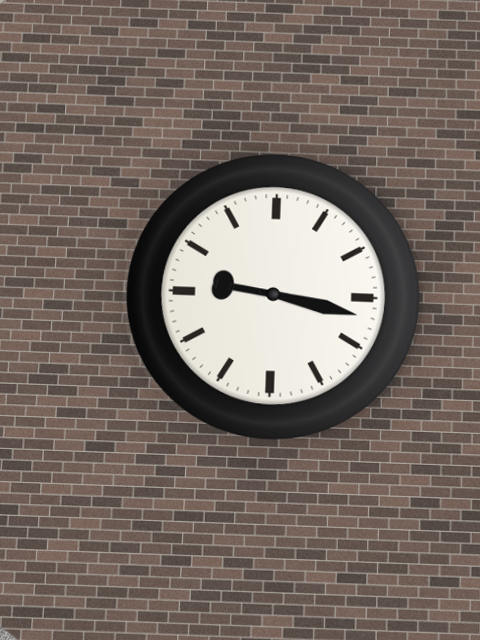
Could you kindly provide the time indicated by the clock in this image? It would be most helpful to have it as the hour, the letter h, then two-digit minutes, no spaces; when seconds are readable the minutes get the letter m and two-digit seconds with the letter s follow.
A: 9h17
